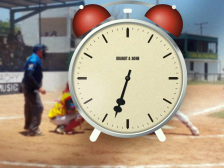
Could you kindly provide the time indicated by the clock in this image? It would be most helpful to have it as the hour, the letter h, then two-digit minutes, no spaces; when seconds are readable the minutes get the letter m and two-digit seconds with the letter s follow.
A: 6h33
